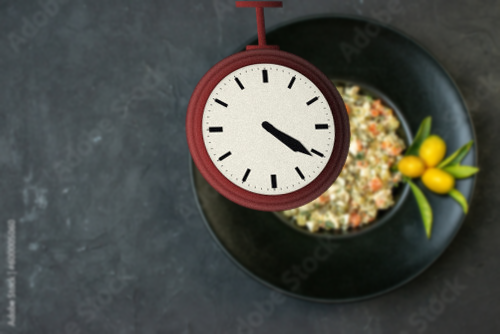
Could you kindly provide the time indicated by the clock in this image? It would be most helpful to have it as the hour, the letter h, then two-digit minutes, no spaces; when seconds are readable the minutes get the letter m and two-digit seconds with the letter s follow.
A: 4h21
